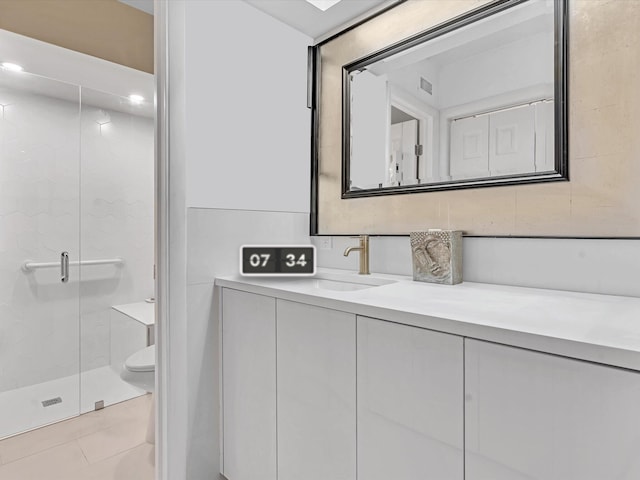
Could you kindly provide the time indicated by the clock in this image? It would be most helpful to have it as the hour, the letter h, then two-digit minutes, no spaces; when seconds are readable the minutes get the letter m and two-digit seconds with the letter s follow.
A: 7h34
